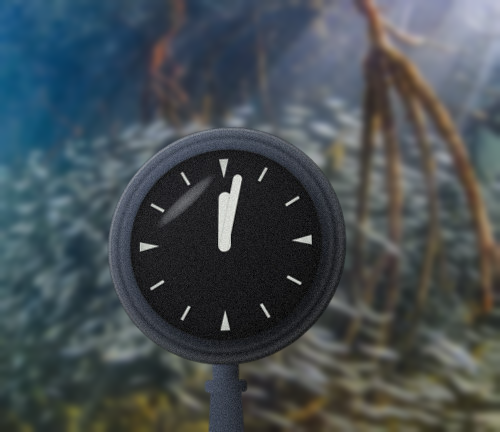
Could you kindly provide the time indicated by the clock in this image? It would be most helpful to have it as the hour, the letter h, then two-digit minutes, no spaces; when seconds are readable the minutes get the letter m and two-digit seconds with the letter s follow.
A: 12h02
